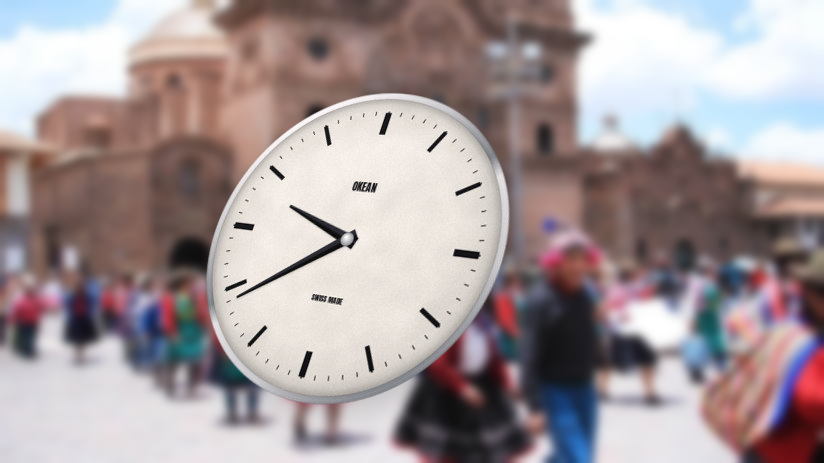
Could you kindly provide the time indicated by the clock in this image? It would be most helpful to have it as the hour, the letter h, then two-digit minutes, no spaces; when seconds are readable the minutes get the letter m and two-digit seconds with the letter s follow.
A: 9h39
